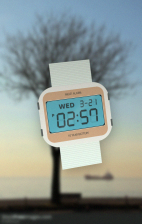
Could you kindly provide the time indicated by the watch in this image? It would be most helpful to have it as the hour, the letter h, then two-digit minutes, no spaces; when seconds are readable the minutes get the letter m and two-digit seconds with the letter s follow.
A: 2h57
